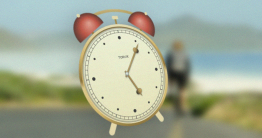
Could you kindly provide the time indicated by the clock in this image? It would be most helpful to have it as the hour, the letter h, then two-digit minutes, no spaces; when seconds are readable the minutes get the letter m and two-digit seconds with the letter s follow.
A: 5h06
